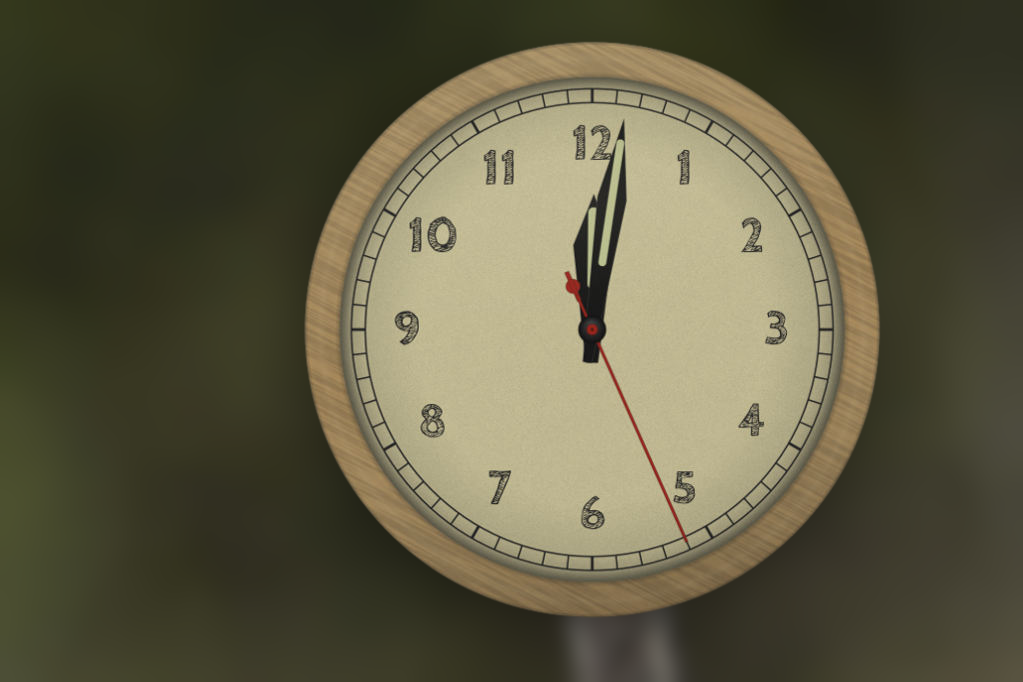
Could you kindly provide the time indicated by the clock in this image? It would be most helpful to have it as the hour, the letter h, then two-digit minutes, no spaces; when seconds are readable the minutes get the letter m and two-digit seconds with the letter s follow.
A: 12h01m26s
